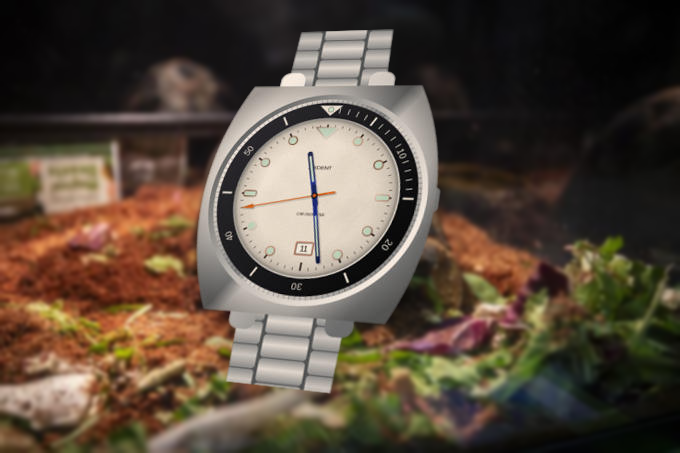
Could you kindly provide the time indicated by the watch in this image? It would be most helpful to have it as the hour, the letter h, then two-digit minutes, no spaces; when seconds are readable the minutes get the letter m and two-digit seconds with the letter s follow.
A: 11h27m43s
